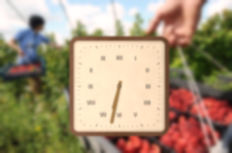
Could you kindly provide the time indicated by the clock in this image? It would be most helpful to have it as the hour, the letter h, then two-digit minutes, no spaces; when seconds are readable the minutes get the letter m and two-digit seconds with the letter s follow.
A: 6h32
